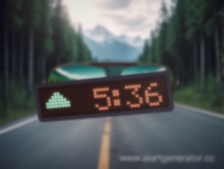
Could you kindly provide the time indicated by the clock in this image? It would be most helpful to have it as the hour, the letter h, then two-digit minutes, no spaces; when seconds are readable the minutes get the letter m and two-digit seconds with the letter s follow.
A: 5h36
